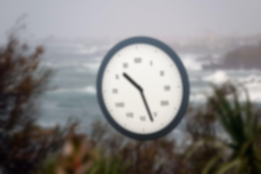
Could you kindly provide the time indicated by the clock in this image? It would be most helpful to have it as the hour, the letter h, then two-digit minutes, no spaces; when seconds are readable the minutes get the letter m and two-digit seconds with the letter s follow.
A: 10h27
